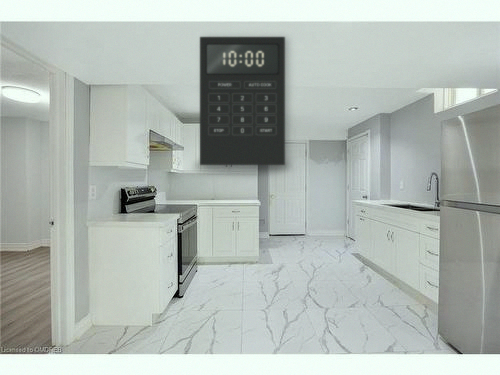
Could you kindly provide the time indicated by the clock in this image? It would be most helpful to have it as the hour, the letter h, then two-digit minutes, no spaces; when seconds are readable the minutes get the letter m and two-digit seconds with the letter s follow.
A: 10h00
